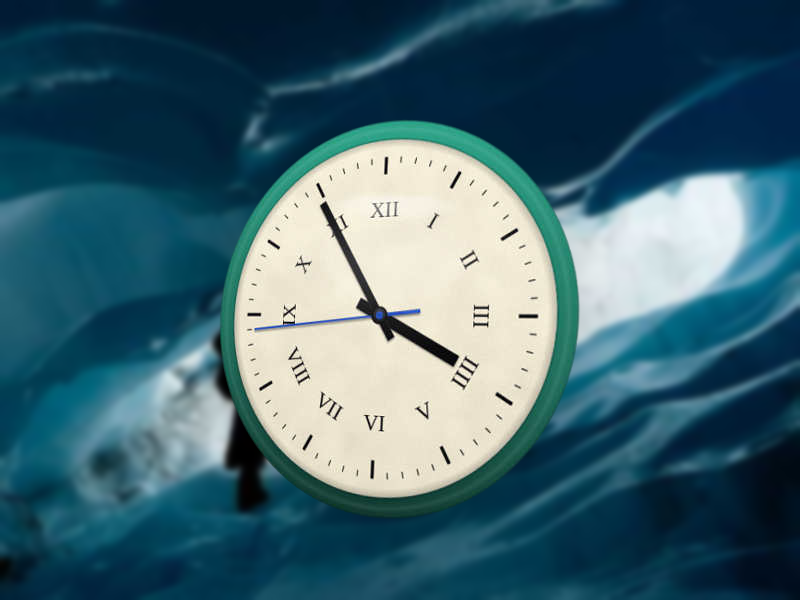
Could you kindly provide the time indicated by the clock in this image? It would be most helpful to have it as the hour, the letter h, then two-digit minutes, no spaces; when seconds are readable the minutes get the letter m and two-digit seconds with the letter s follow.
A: 3h54m44s
